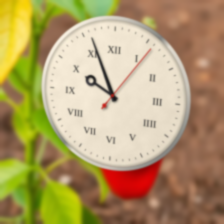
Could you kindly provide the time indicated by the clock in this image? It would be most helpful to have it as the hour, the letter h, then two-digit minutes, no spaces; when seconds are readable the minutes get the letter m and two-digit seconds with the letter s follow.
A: 9h56m06s
